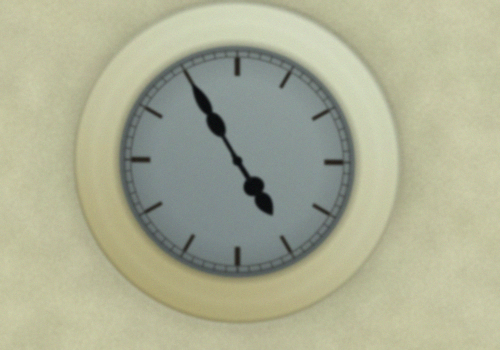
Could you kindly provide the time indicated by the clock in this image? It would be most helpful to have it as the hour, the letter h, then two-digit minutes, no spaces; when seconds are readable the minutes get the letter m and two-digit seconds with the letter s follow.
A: 4h55
